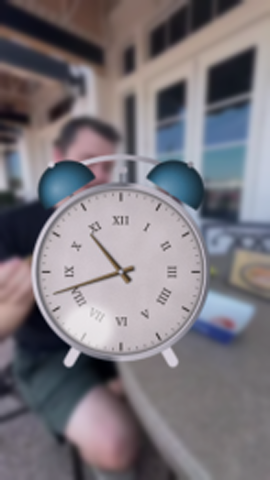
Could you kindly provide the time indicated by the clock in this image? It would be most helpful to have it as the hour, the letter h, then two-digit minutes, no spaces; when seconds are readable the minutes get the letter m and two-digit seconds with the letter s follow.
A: 10h42
